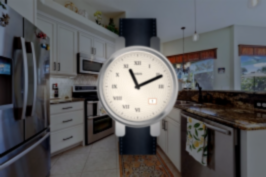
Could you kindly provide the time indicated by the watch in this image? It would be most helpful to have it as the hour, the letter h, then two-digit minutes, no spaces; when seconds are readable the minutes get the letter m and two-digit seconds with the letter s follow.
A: 11h11
